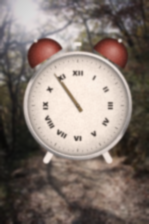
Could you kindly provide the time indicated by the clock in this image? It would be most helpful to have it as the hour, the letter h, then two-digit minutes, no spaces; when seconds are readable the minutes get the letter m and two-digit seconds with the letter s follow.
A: 10h54
